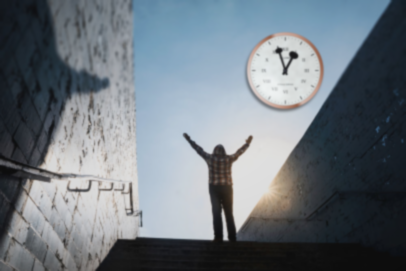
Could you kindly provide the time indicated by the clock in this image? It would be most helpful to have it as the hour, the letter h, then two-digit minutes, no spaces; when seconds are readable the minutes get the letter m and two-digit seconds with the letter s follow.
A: 12h57
